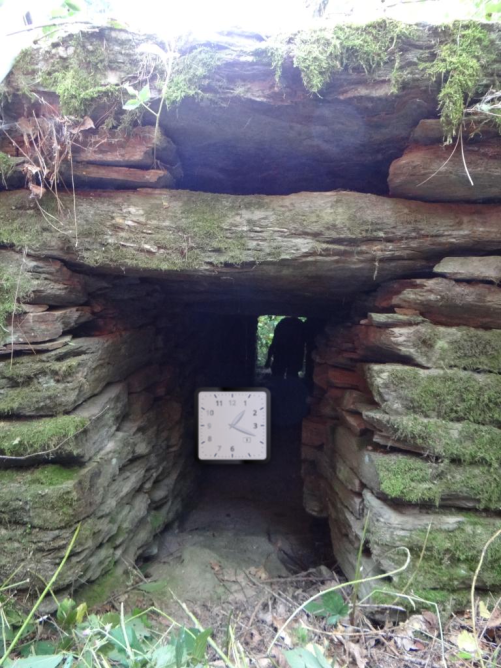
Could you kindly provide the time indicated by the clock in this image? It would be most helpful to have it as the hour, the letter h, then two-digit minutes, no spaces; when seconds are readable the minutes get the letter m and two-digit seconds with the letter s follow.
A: 1h19
